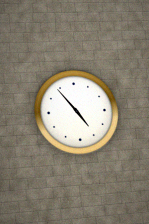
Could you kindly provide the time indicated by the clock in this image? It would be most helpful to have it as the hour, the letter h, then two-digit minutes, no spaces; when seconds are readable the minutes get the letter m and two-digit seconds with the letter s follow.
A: 4h54
